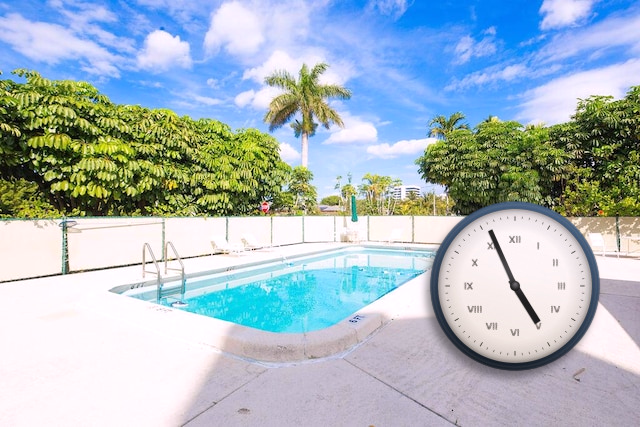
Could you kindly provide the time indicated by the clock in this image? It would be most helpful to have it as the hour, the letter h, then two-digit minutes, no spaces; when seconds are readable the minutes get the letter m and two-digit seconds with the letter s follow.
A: 4h56
